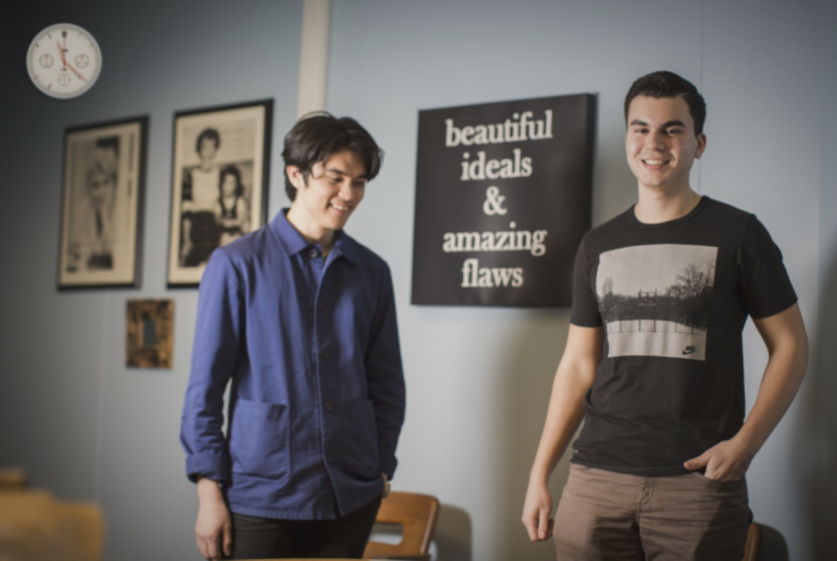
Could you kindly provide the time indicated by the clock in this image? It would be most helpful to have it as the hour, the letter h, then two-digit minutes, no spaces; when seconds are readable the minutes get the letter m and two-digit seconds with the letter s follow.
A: 11h22
